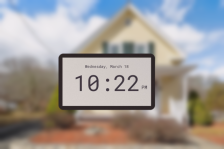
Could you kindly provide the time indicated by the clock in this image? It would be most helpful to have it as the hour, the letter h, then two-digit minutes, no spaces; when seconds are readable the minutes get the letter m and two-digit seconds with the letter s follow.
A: 10h22
